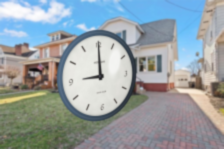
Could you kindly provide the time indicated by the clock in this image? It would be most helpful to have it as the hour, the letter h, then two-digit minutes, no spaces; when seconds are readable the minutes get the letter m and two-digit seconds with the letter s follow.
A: 9h00
